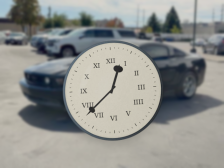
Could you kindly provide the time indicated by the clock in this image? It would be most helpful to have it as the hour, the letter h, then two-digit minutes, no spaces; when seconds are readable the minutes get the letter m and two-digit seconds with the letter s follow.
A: 12h38
